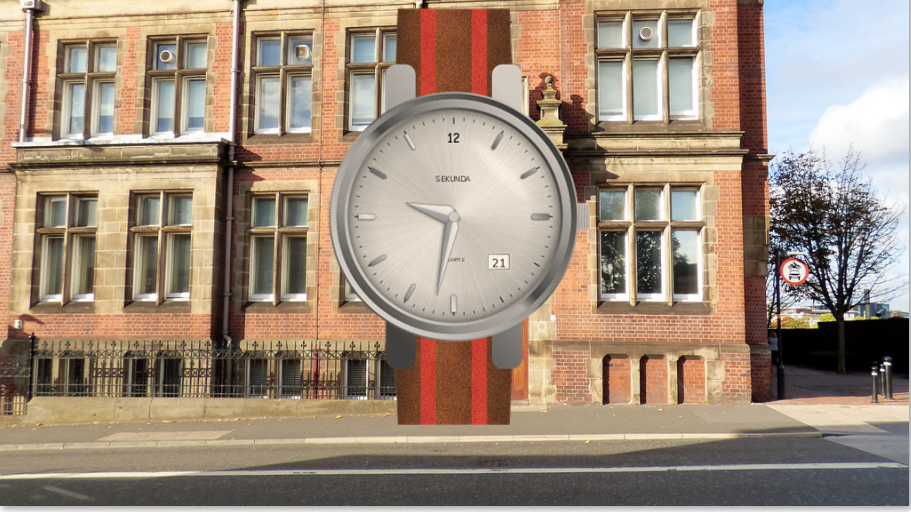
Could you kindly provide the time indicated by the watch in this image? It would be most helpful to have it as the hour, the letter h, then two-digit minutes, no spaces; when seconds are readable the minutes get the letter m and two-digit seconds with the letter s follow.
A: 9h32
